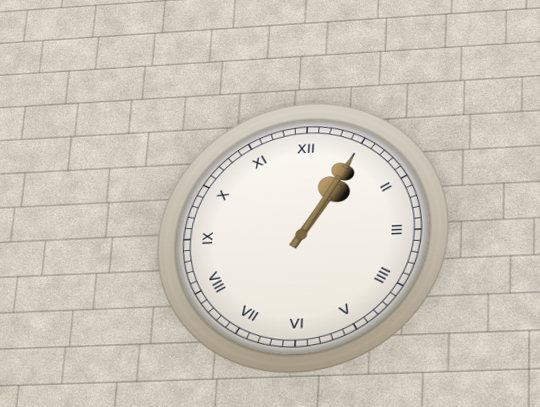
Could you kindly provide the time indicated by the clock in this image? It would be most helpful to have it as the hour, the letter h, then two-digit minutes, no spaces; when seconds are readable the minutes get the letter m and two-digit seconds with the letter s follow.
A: 1h05
